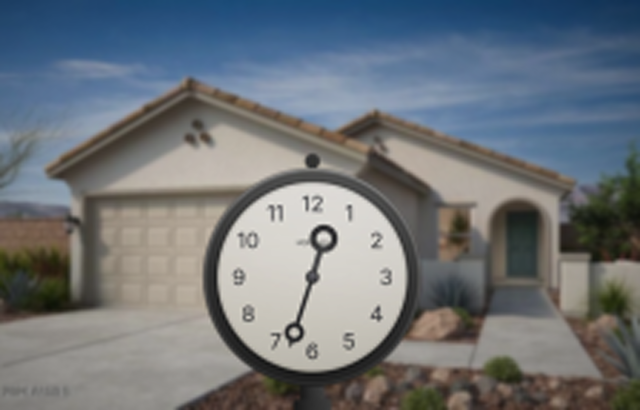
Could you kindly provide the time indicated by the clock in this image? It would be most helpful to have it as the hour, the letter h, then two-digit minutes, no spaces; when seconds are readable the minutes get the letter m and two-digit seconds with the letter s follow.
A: 12h33
